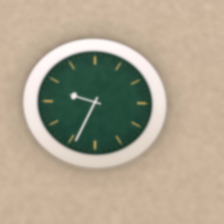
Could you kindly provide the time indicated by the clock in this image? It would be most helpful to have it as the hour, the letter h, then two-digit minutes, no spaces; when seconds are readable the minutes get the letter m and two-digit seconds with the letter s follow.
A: 9h34
